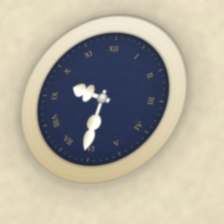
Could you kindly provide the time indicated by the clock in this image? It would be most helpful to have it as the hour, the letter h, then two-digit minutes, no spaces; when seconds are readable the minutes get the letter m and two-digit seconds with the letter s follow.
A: 9h31
